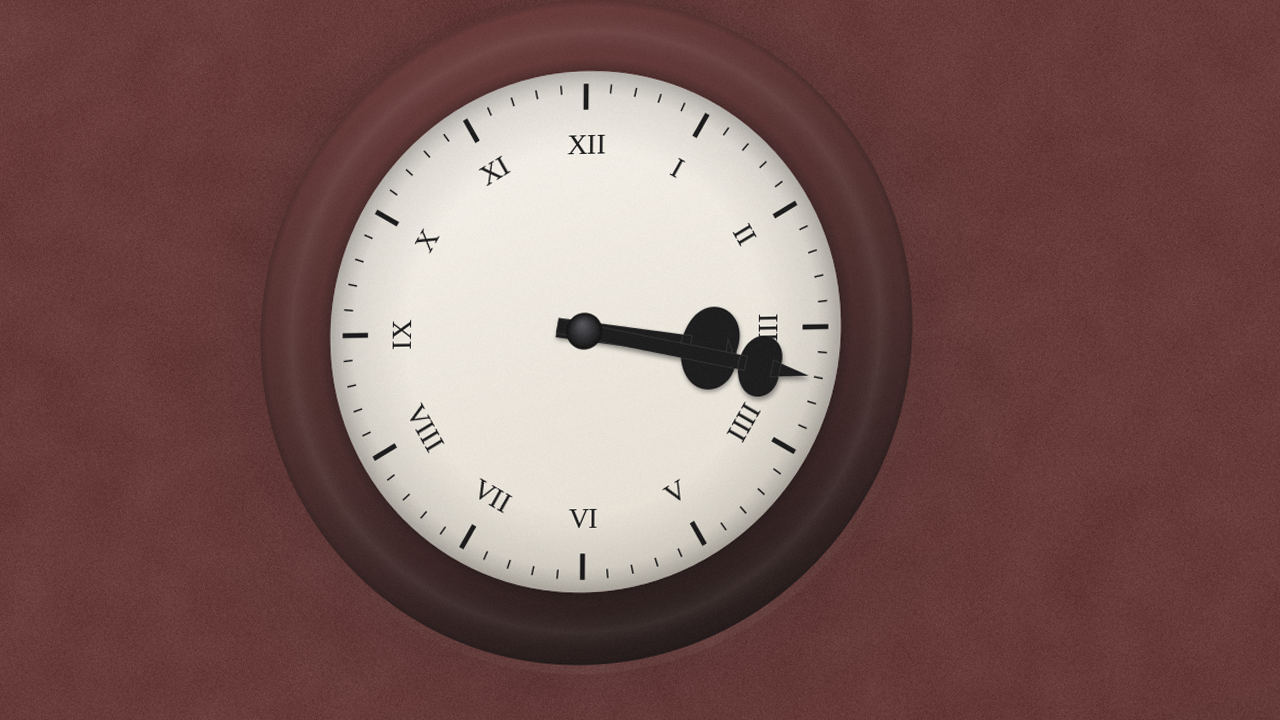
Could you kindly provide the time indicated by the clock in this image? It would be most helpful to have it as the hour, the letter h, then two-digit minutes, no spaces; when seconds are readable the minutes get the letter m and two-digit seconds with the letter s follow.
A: 3h17
